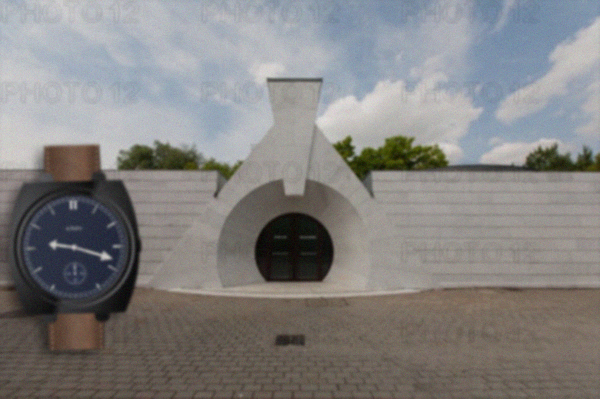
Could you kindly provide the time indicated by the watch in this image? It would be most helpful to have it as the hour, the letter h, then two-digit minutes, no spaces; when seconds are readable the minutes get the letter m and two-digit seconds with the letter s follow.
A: 9h18
